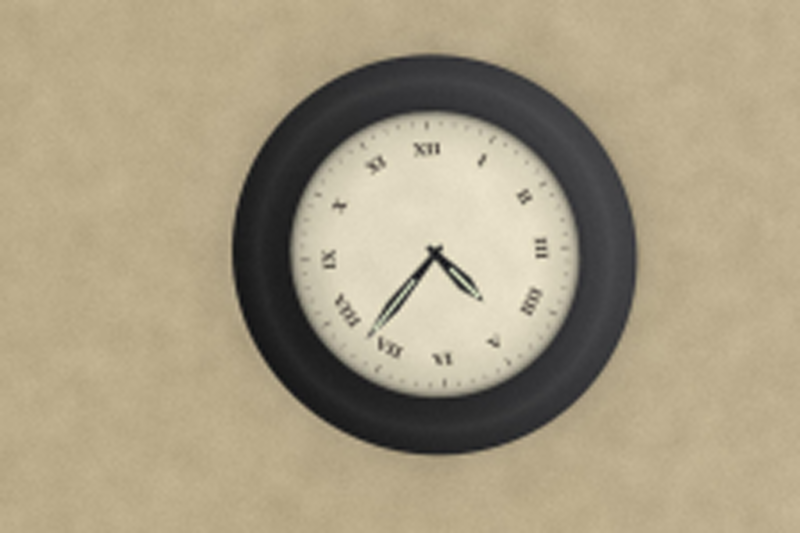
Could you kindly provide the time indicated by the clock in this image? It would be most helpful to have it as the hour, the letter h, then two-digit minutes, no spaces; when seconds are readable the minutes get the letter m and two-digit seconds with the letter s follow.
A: 4h37
